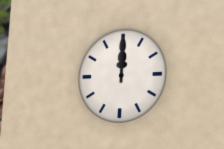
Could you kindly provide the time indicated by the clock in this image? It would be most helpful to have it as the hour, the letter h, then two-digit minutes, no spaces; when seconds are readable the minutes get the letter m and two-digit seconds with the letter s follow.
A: 12h00
